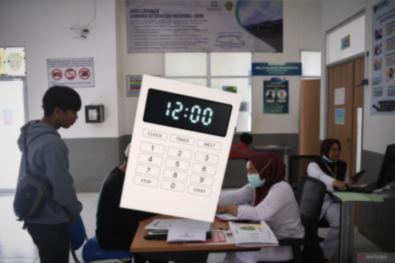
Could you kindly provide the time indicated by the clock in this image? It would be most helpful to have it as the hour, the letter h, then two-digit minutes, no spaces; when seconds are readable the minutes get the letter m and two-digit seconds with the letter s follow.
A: 12h00
